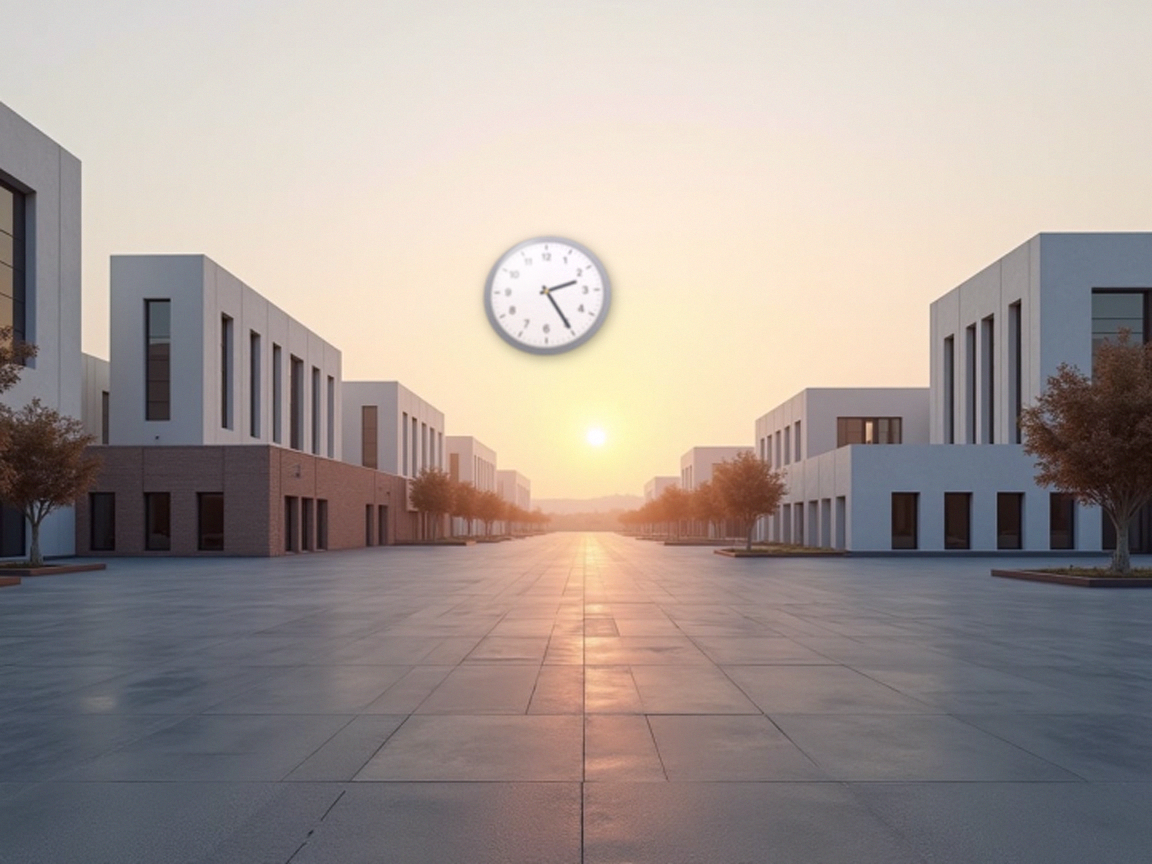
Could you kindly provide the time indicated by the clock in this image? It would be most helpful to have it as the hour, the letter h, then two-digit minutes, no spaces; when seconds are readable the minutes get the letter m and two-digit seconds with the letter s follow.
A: 2h25
